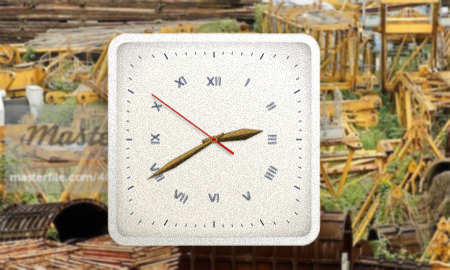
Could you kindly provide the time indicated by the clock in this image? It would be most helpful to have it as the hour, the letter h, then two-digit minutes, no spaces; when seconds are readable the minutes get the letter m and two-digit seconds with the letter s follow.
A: 2h39m51s
